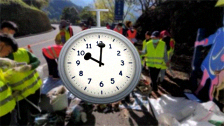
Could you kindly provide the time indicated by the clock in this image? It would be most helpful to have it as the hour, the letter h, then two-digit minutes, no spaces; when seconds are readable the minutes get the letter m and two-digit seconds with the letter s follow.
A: 10h01
